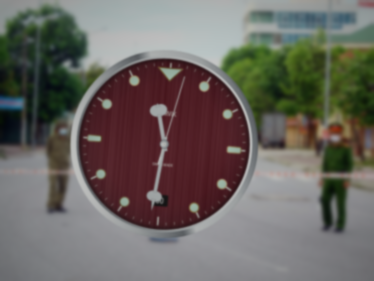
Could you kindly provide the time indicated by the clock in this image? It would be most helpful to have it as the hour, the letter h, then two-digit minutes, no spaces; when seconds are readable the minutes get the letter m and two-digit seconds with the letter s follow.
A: 11h31m02s
